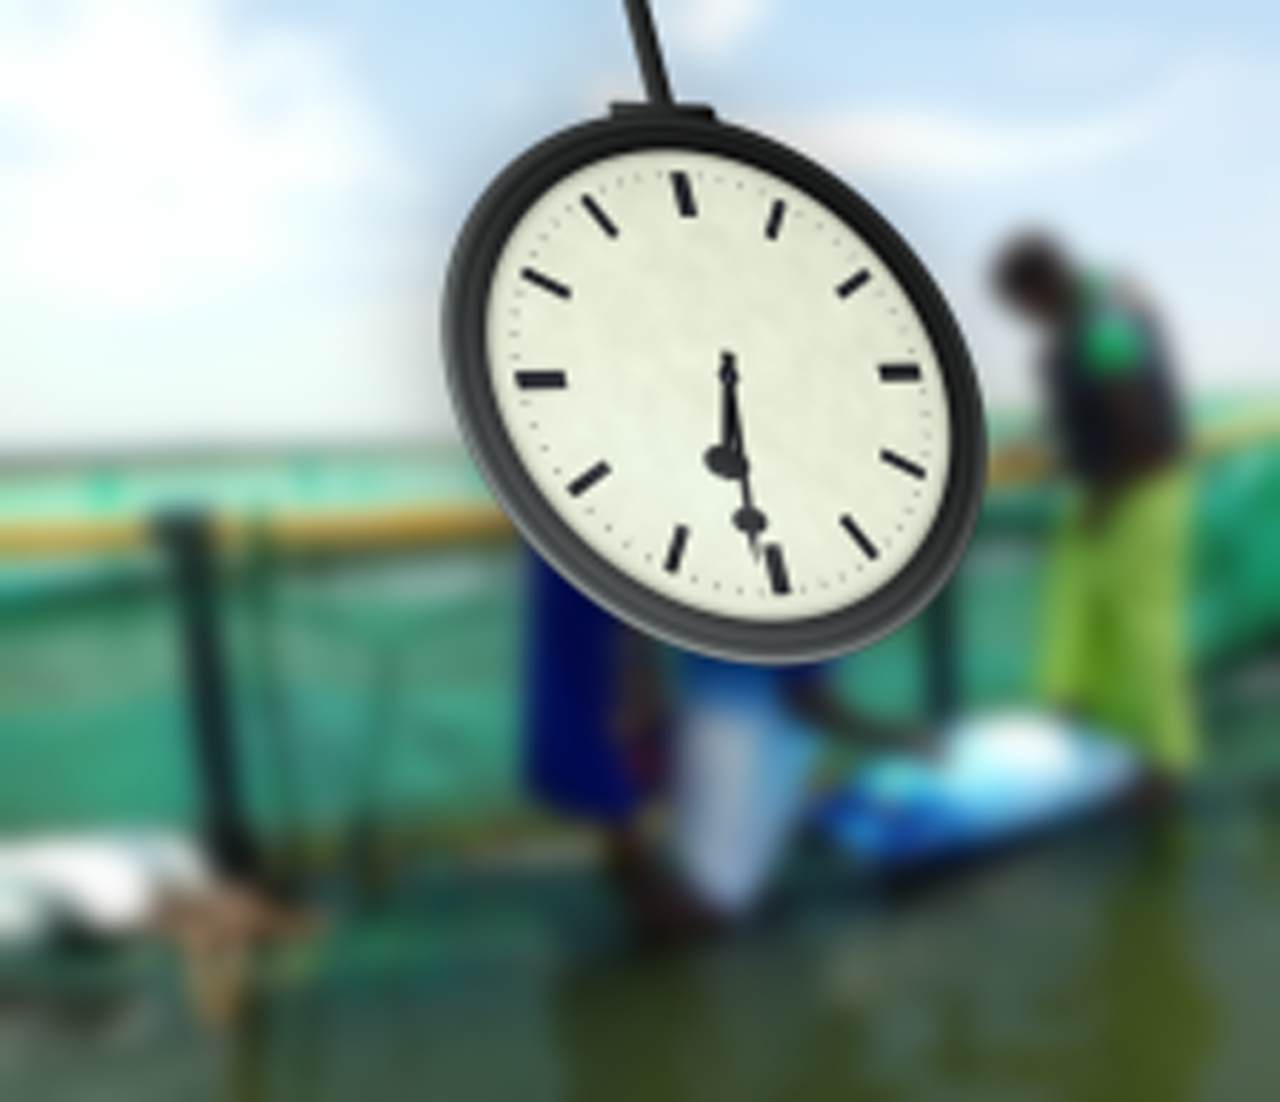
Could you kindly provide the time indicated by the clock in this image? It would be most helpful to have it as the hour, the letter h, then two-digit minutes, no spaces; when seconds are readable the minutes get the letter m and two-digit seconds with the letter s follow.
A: 6h31
